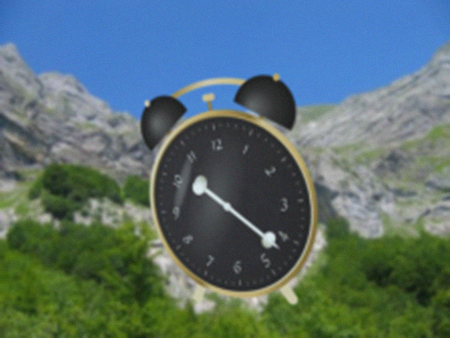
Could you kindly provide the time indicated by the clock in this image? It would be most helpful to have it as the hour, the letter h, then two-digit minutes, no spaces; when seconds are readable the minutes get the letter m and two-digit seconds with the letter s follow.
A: 10h22
